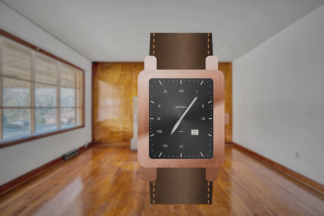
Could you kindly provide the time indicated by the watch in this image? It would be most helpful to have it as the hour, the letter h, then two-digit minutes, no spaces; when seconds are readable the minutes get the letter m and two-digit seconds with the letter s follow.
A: 7h06
